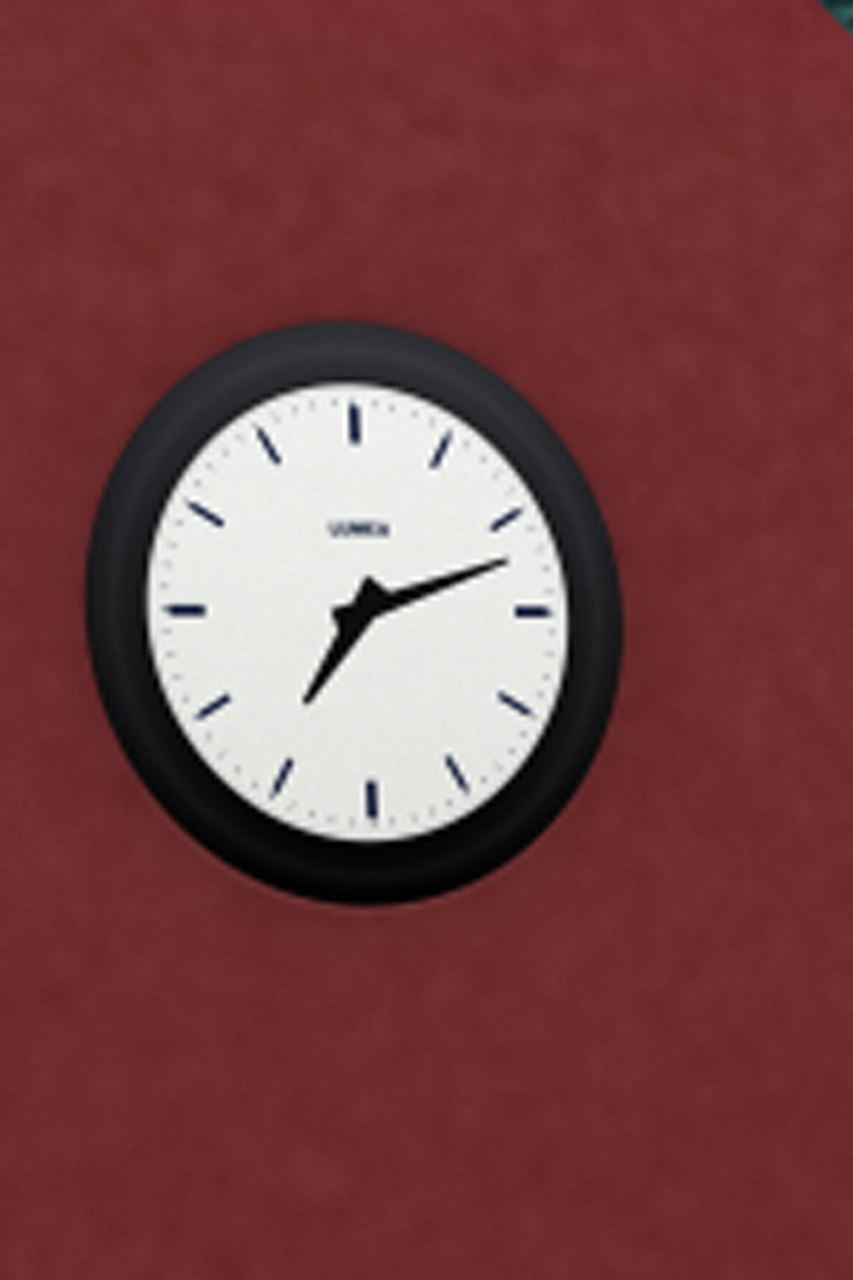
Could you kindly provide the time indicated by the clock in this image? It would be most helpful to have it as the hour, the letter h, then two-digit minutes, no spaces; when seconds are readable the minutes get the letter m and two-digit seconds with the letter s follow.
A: 7h12
